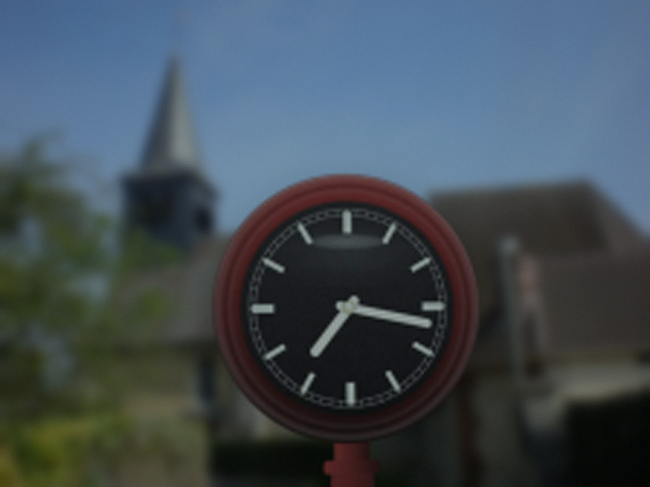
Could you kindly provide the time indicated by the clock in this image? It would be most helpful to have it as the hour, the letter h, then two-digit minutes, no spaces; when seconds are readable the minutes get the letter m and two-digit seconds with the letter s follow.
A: 7h17
